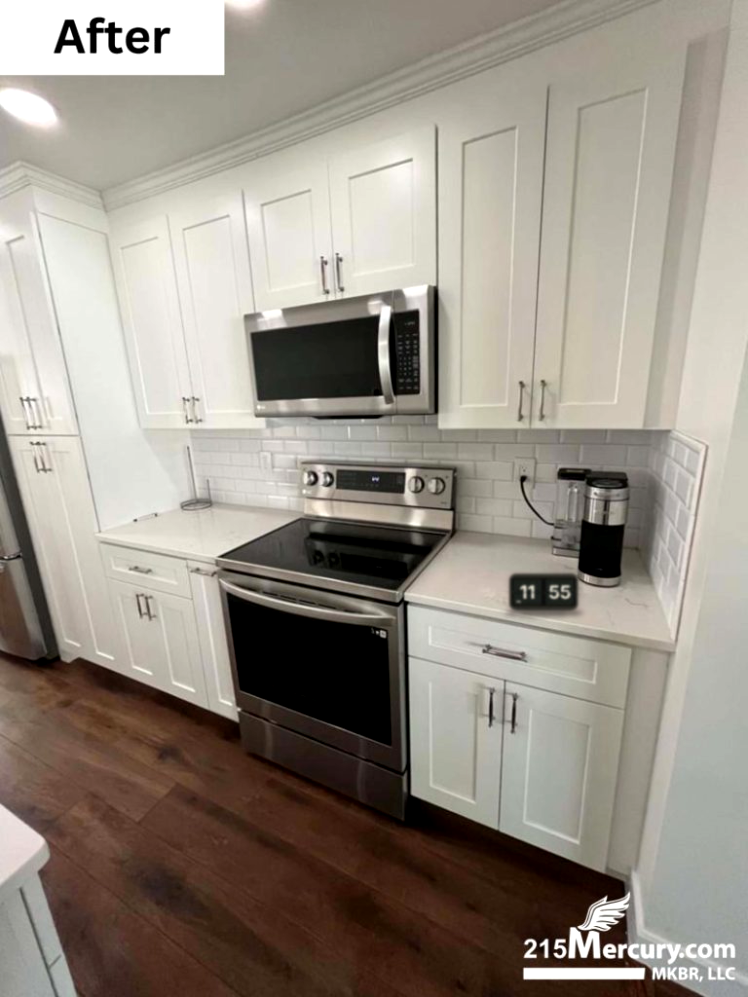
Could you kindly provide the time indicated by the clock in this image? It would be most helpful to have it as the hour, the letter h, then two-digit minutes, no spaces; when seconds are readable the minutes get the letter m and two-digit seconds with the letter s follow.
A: 11h55
